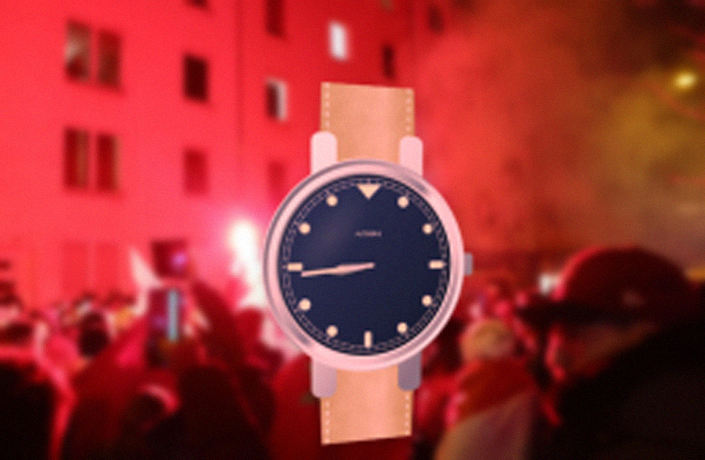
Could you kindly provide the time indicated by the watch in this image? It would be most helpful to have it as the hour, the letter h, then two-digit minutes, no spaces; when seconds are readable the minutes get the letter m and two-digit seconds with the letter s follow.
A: 8h44
